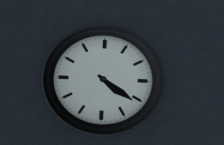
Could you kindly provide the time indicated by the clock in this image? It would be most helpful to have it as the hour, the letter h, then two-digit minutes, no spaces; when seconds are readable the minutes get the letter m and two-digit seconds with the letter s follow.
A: 4h21
